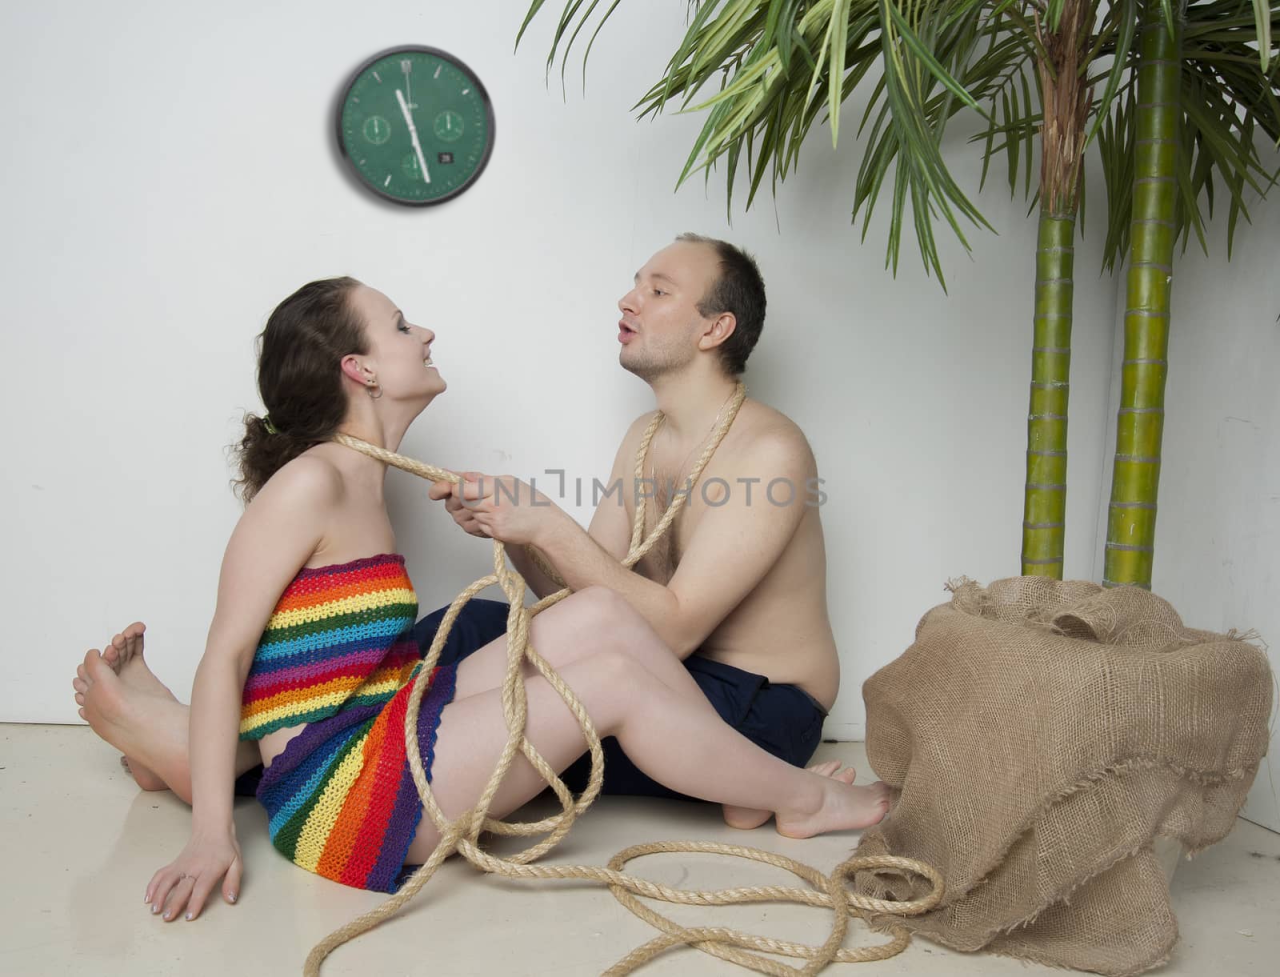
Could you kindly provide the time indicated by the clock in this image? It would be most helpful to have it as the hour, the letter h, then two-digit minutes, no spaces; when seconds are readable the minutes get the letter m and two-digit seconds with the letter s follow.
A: 11h28
